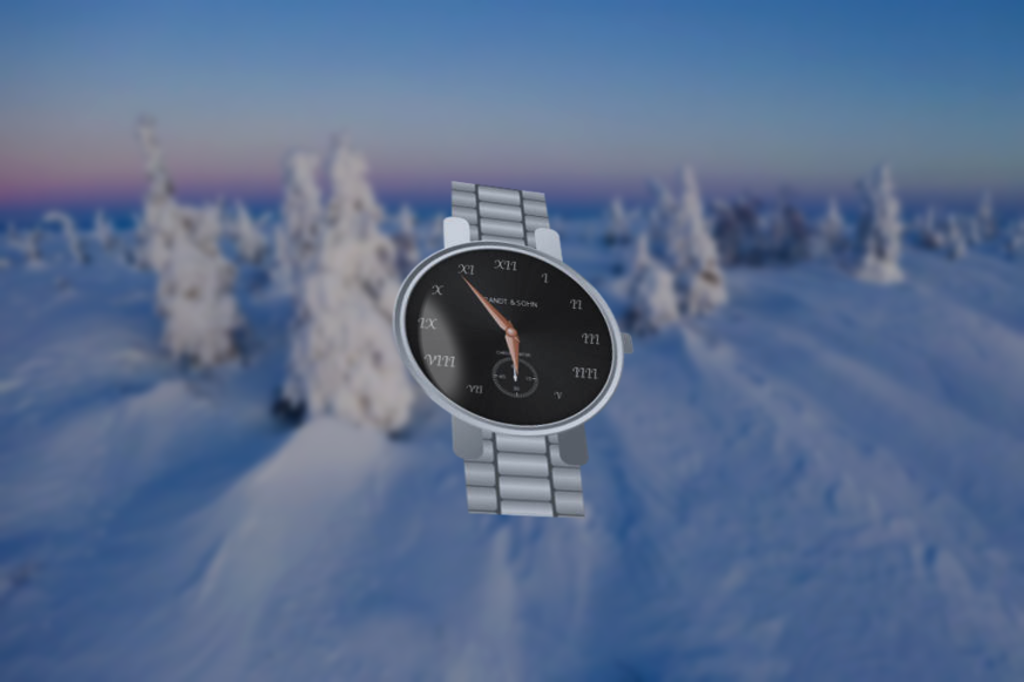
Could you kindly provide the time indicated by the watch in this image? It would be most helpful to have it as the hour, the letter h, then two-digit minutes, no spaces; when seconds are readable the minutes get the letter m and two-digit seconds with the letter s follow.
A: 5h54
